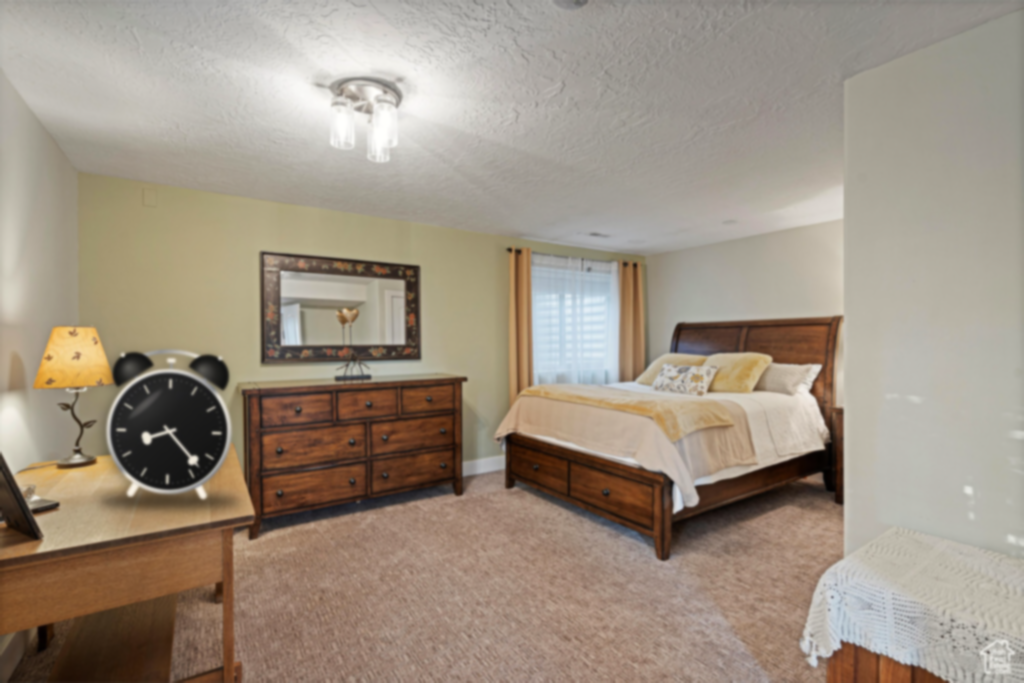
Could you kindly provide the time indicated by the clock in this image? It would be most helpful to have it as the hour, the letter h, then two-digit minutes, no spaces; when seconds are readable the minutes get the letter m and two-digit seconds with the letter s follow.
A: 8h23
